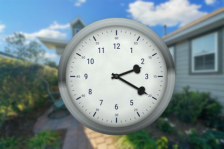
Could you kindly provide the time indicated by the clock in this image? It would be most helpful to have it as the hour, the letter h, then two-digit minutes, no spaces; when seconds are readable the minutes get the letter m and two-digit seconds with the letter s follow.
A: 2h20
